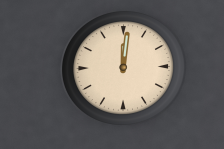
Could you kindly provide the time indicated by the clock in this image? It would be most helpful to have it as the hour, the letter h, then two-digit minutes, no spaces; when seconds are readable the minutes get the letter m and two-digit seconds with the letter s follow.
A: 12h01
